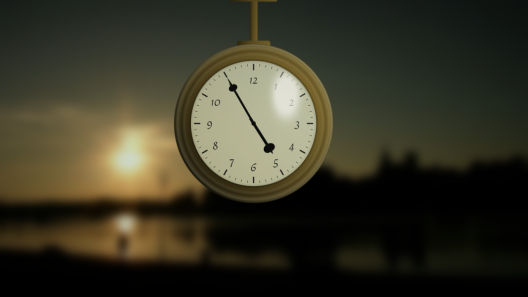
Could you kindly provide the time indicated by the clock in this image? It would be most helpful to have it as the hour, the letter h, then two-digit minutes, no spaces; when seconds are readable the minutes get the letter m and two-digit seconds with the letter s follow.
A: 4h55
